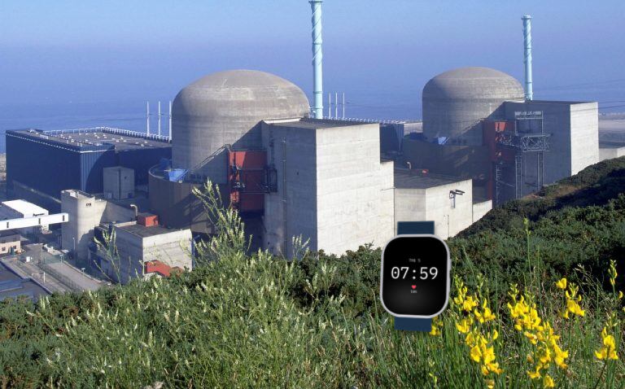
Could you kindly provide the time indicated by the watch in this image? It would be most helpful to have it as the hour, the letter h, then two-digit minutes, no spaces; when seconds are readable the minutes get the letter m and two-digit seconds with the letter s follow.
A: 7h59
